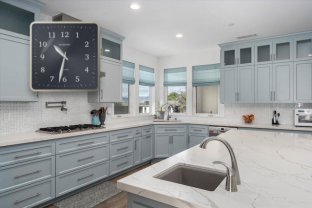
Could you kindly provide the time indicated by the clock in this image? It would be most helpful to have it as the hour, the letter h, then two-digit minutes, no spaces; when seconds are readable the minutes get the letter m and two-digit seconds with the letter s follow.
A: 10h32
